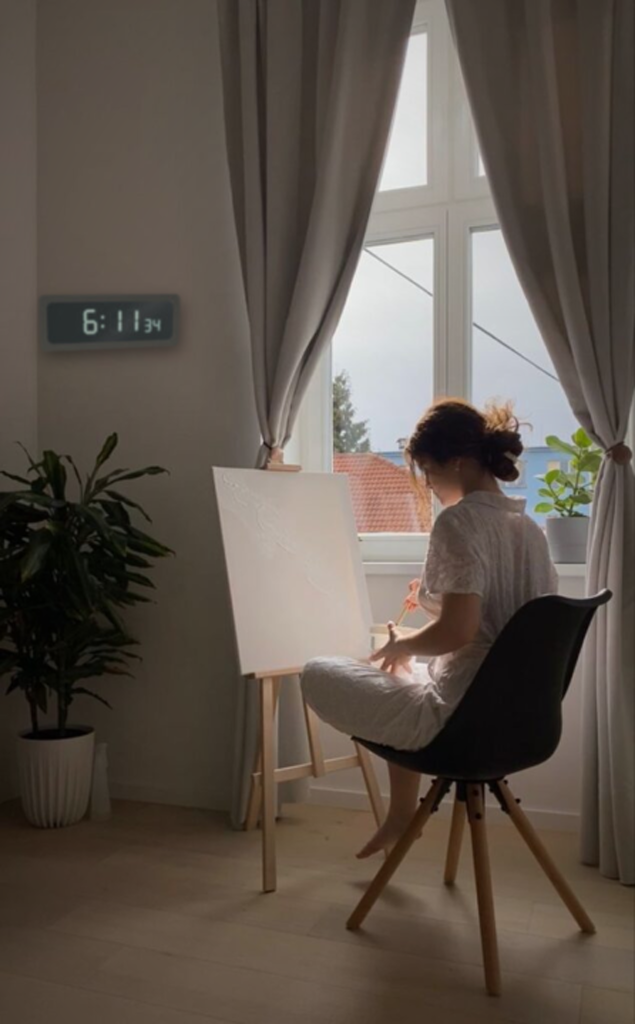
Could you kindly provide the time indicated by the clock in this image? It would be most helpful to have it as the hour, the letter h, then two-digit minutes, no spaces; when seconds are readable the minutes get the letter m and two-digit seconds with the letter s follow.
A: 6h11m34s
